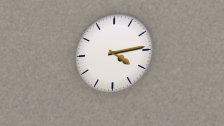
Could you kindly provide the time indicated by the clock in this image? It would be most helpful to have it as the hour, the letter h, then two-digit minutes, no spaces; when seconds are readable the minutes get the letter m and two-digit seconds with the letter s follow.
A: 4h14
